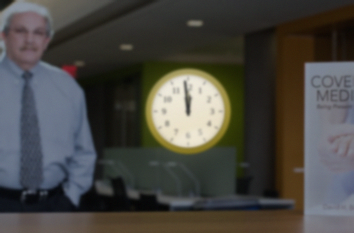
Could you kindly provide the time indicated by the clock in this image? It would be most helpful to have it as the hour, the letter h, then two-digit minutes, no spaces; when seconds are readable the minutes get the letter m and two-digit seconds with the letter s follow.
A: 11h59
